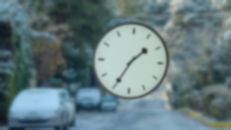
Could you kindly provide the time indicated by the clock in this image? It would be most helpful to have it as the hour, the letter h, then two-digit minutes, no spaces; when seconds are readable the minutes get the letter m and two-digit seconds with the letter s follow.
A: 1h35
